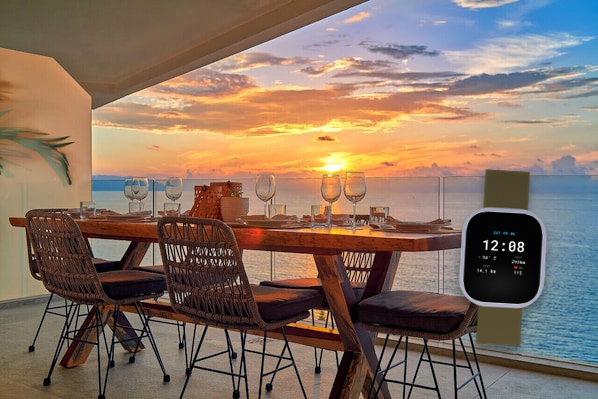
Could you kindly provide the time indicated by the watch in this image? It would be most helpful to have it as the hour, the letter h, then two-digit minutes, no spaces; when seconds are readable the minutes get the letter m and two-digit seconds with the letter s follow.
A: 12h08
